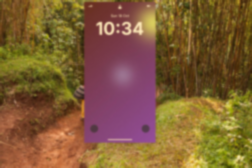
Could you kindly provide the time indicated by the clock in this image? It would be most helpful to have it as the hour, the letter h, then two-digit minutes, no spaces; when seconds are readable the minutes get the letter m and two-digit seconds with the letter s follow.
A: 10h34
